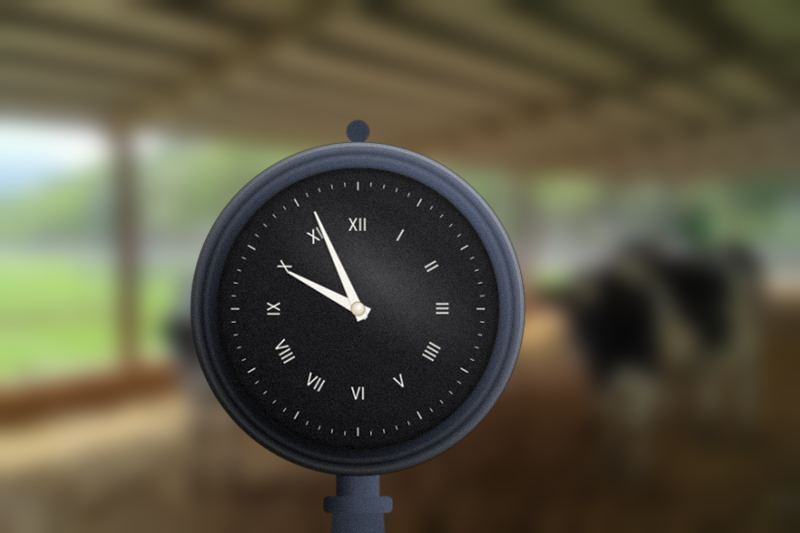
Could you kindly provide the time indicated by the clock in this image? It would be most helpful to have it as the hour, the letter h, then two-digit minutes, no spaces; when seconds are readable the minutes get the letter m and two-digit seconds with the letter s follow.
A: 9h56
